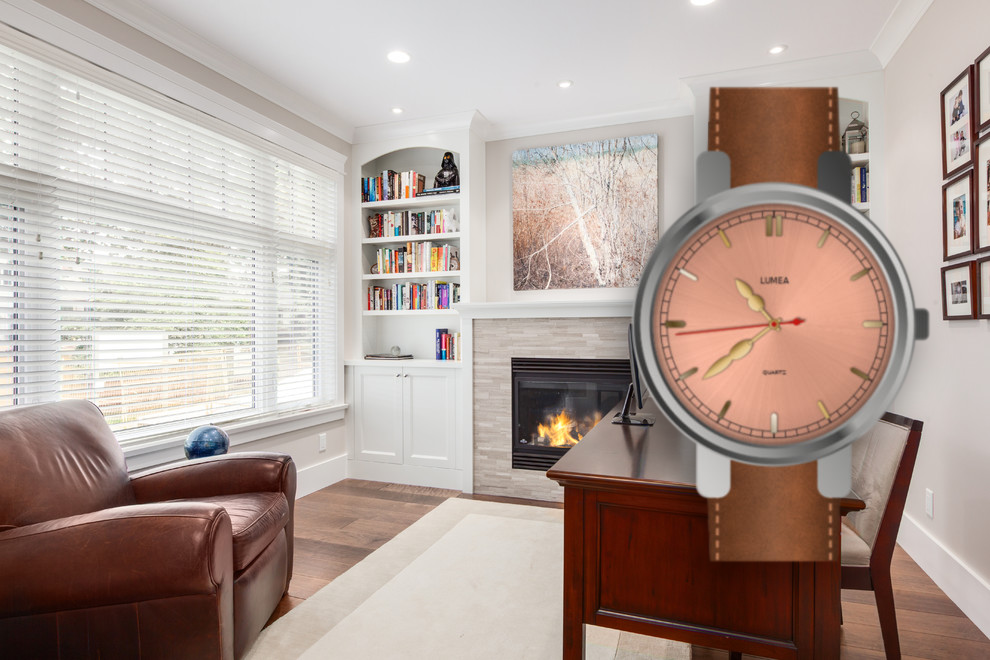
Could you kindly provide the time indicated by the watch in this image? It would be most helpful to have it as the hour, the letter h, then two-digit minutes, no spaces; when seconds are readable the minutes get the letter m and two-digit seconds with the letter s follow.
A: 10h38m44s
